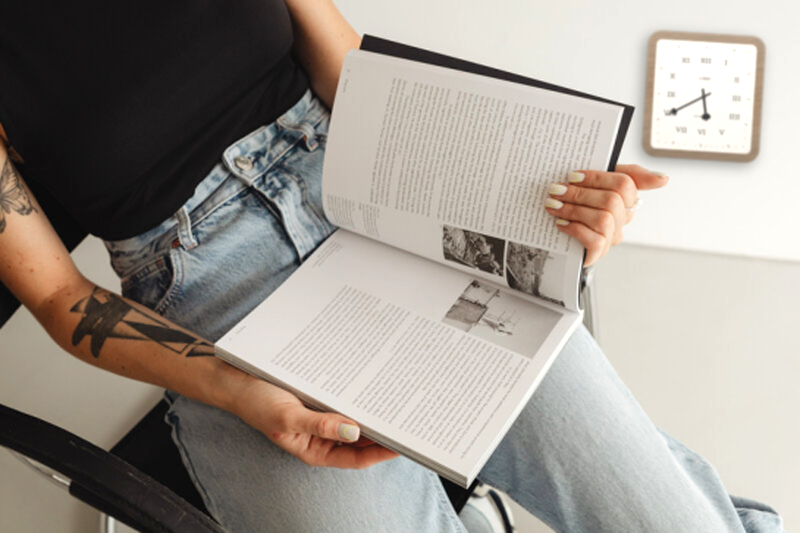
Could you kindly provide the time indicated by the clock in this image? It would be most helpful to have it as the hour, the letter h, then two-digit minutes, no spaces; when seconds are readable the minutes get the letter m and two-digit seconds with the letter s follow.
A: 5h40
